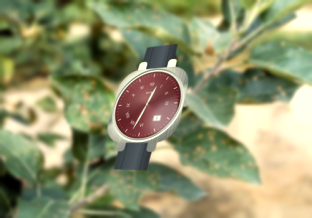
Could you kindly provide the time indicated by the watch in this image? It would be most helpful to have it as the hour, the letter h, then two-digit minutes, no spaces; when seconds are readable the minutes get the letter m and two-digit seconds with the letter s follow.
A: 12h33
